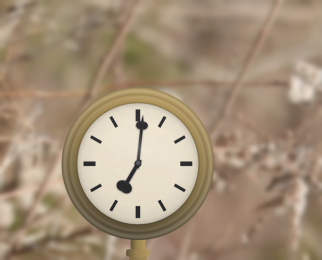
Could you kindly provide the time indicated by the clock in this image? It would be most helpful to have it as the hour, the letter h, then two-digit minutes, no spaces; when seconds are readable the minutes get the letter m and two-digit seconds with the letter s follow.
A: 7h01
